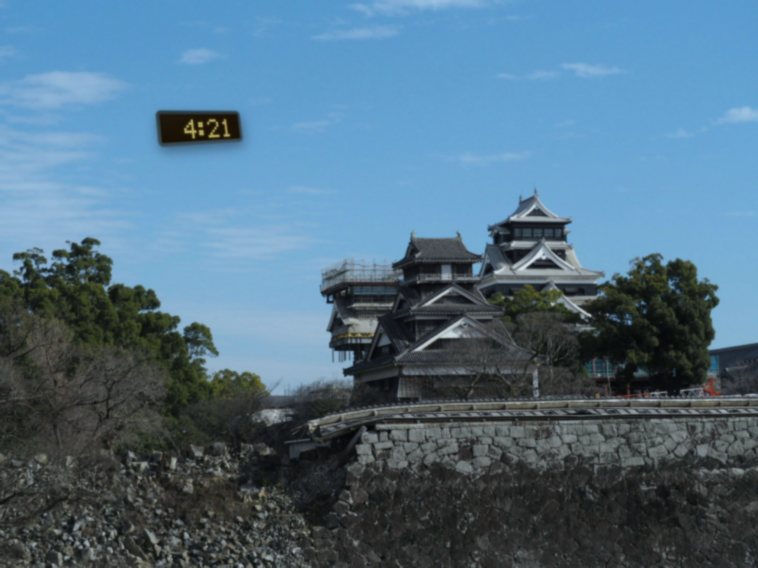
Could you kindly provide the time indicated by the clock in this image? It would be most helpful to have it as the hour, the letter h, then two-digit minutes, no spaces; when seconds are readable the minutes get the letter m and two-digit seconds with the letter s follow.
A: 4h21
